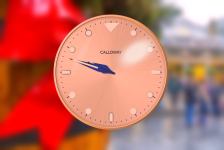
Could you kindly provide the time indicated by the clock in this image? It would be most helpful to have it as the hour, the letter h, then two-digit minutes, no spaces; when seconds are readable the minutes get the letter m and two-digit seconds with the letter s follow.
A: 9h48
